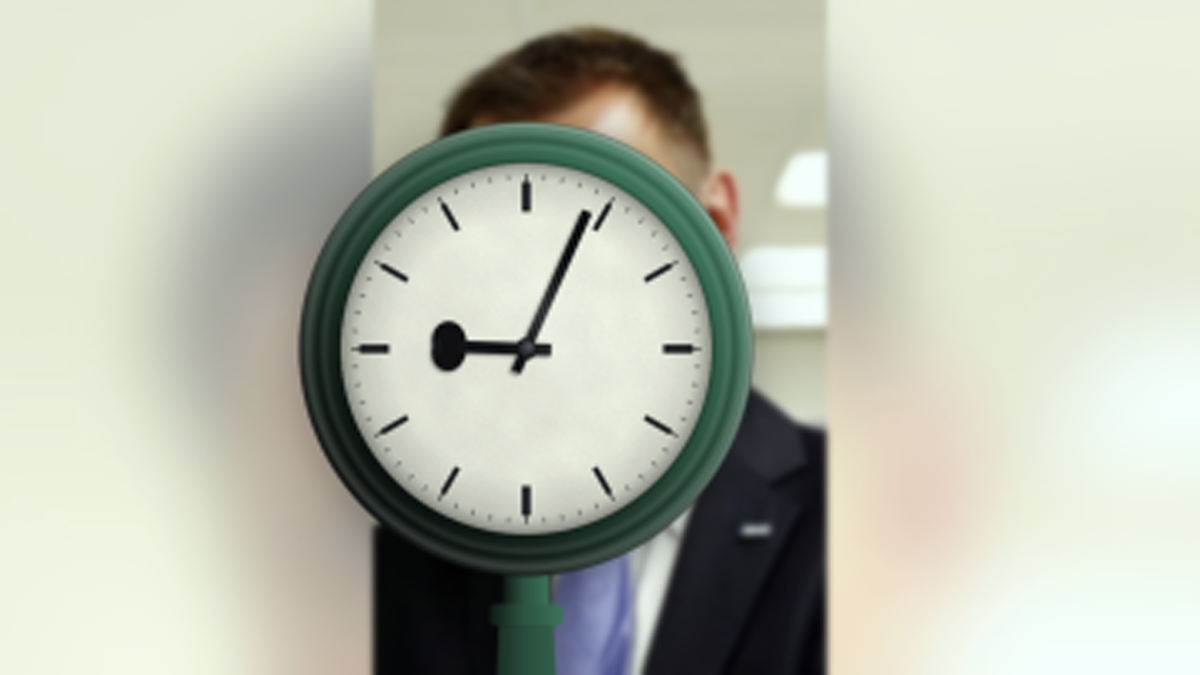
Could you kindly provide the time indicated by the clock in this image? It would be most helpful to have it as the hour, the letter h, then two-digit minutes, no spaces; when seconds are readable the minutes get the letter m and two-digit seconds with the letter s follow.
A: 9h04
